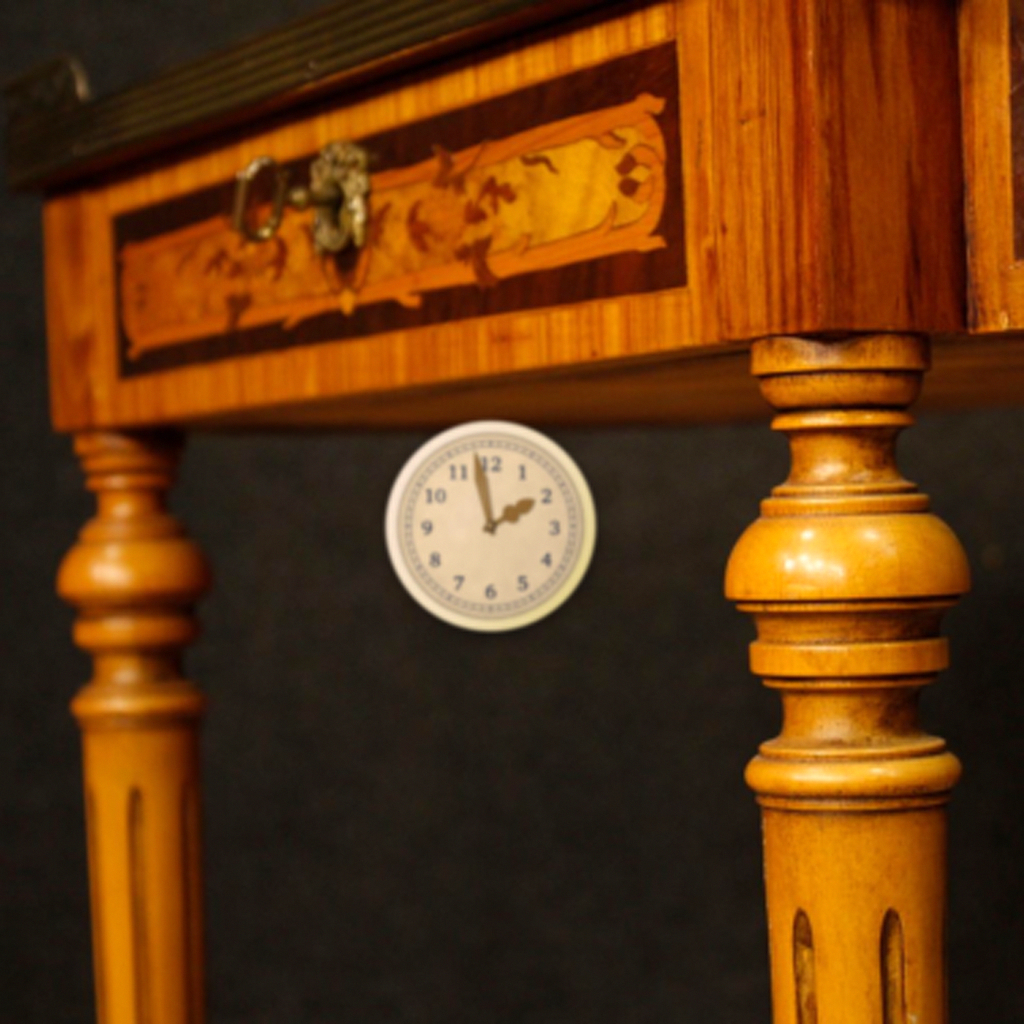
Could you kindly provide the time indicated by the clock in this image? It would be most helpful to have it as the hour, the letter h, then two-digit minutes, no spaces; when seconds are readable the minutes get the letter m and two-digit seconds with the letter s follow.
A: 1h58
